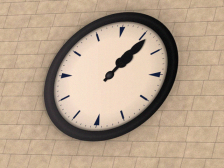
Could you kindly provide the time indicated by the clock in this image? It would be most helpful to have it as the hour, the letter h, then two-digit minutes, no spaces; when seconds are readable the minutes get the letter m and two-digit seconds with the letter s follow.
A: 1h06
